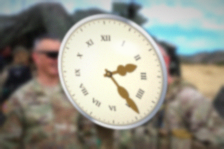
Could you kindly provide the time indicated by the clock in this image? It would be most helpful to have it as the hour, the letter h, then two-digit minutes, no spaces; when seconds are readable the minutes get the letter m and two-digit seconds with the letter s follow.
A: 2h24
